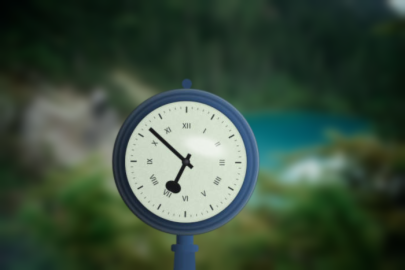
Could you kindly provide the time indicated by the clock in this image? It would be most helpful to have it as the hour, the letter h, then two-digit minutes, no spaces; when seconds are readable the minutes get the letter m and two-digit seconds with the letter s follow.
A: 6h52
